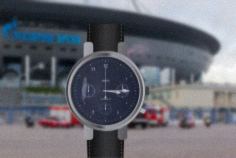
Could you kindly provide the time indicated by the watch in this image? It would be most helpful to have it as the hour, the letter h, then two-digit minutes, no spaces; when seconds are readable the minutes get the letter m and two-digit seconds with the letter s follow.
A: 3h15
